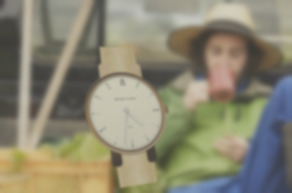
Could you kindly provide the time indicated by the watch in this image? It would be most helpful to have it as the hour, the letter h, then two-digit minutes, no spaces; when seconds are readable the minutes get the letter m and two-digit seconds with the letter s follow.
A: 4h32
